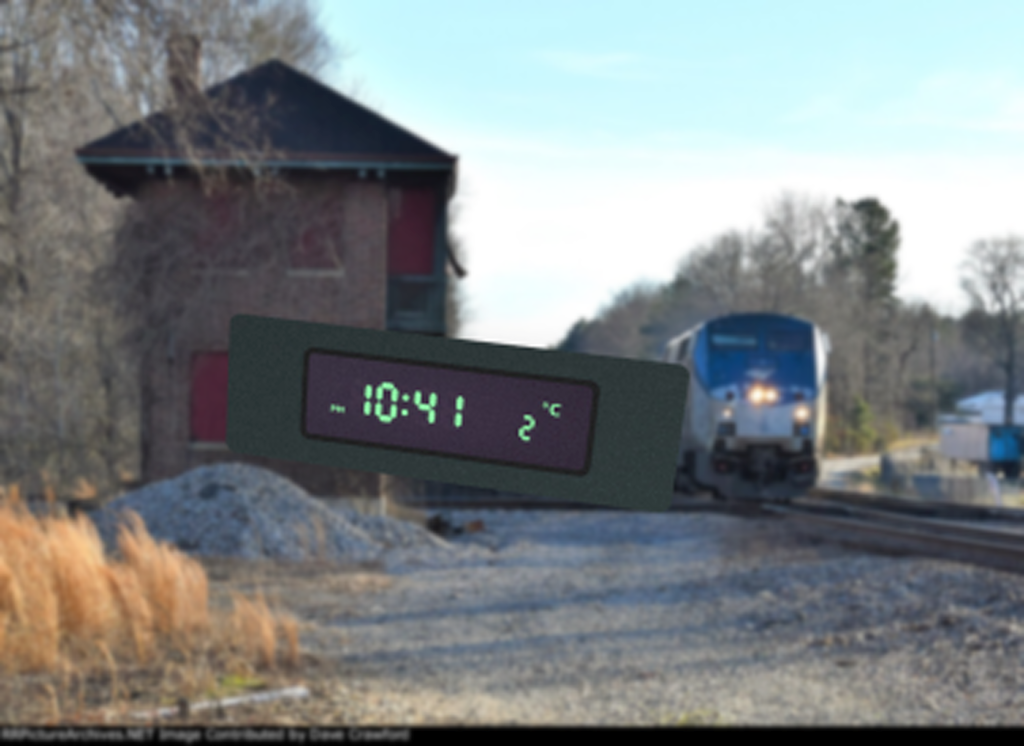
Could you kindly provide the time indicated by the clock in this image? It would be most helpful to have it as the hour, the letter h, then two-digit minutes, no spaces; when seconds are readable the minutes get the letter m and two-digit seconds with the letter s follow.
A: 10h41
